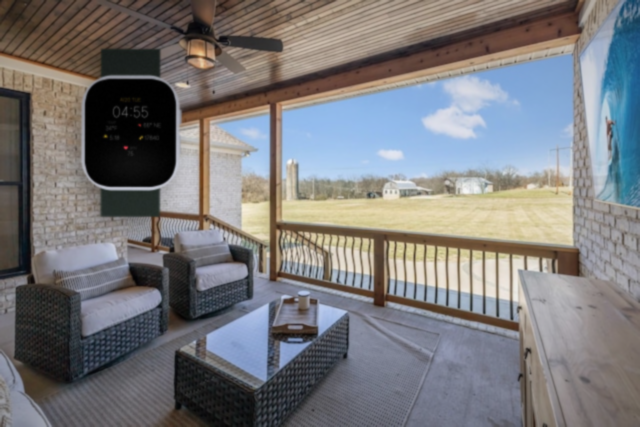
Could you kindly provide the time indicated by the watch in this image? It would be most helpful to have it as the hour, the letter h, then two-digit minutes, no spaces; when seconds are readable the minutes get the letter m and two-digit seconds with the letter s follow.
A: 4h55
